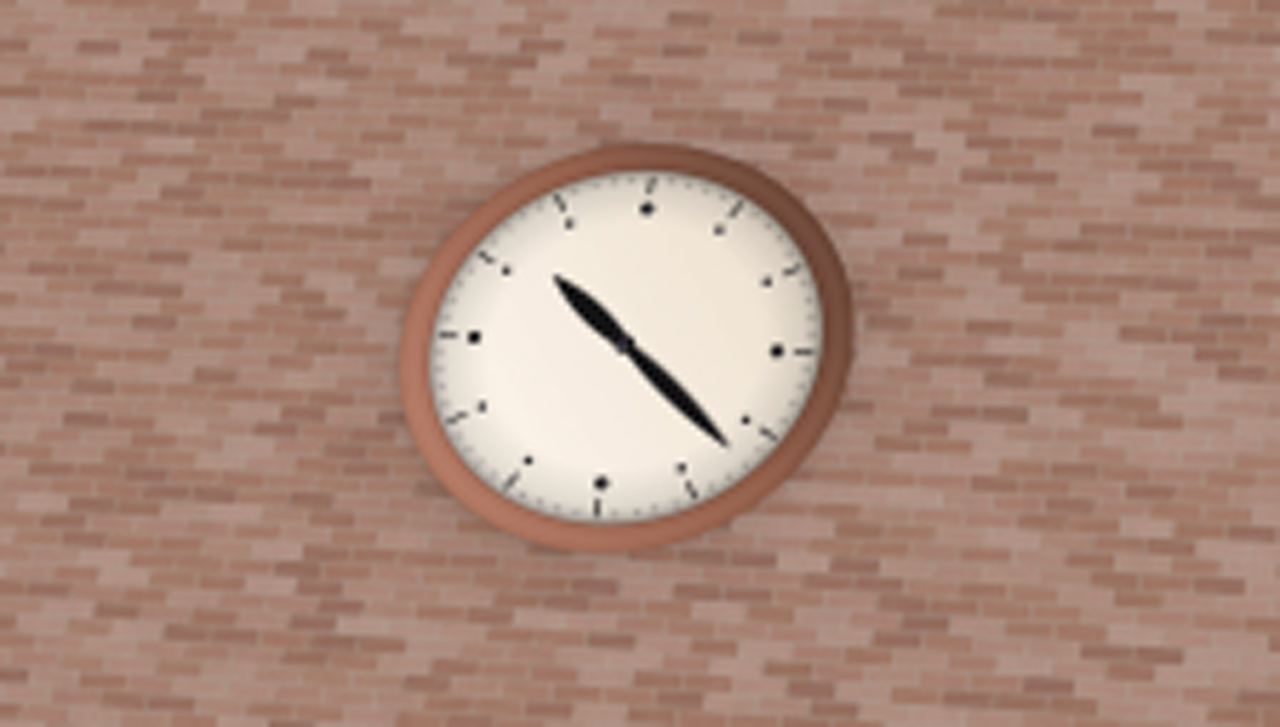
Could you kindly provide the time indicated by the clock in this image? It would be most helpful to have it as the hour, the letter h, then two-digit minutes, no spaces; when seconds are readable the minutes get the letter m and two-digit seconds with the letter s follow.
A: 10h22
